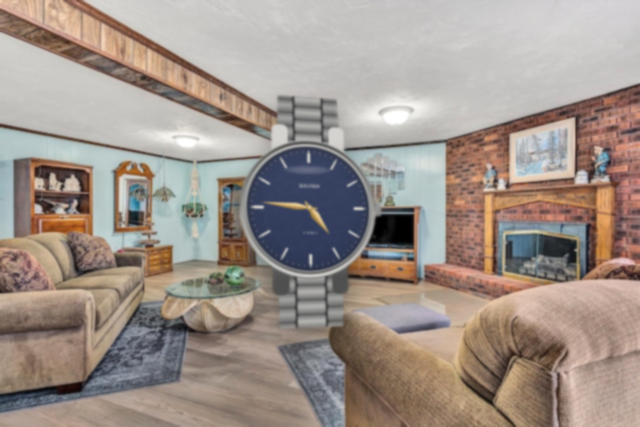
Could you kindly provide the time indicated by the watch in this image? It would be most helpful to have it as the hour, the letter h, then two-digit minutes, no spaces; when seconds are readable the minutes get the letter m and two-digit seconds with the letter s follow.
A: 4h46
